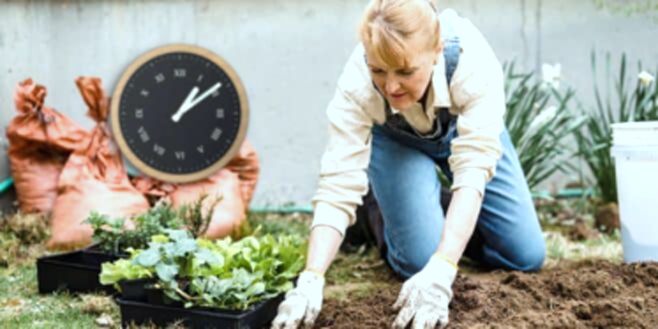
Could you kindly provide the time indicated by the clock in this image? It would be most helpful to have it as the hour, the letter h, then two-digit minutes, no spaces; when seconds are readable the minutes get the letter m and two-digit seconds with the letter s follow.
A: 1h09
